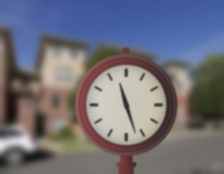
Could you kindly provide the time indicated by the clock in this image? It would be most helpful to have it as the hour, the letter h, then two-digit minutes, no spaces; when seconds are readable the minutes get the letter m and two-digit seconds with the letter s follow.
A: 11h27
